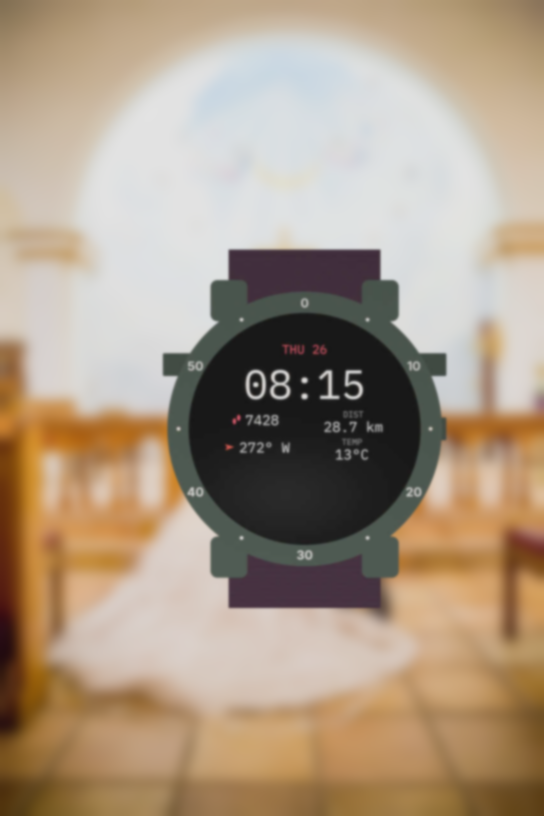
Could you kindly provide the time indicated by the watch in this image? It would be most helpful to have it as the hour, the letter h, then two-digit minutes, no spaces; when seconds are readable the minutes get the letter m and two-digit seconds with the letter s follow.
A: 8h15
